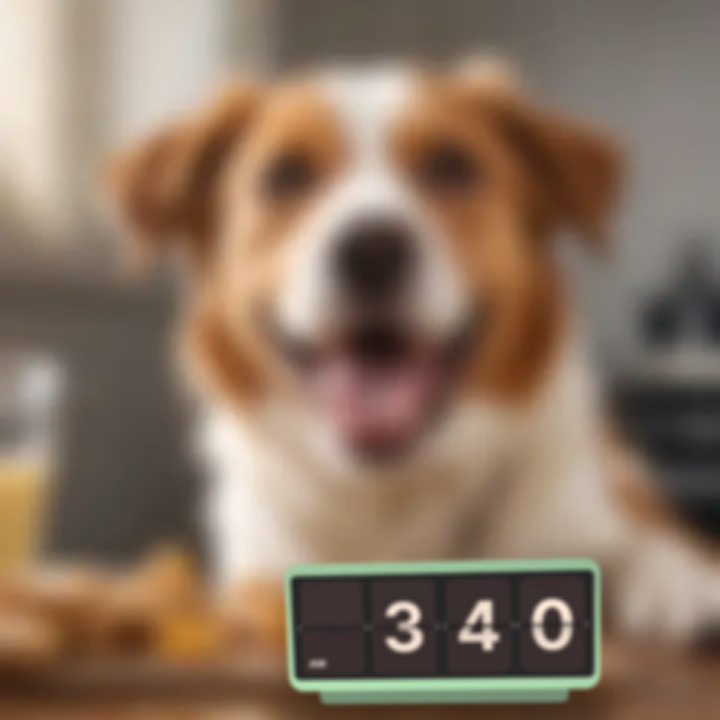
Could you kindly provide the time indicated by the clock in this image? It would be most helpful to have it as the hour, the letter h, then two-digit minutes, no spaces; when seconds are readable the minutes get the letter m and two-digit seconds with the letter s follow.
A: 3h40
